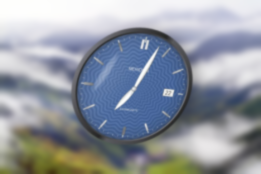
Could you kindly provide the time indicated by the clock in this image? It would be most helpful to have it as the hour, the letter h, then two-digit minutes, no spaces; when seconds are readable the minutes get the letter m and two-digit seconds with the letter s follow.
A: 7h03
